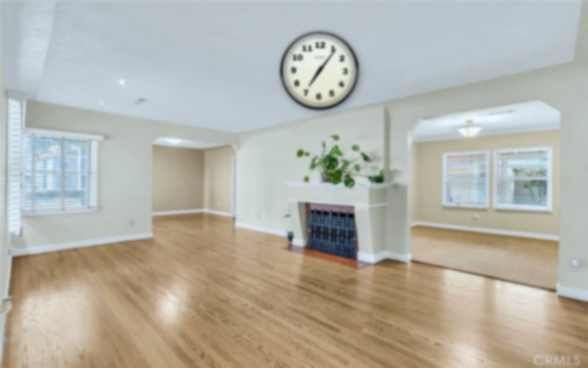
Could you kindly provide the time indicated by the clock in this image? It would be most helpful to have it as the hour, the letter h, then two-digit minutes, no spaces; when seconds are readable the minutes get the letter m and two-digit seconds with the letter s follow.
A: 7h06
